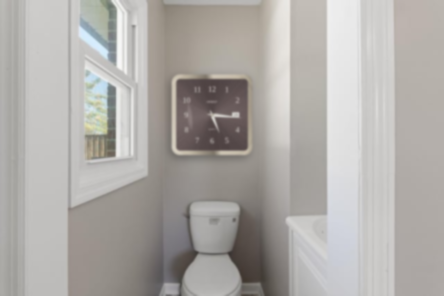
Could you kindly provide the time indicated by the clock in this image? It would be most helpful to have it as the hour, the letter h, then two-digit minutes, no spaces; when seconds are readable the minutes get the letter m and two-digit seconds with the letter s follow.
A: 5h16
